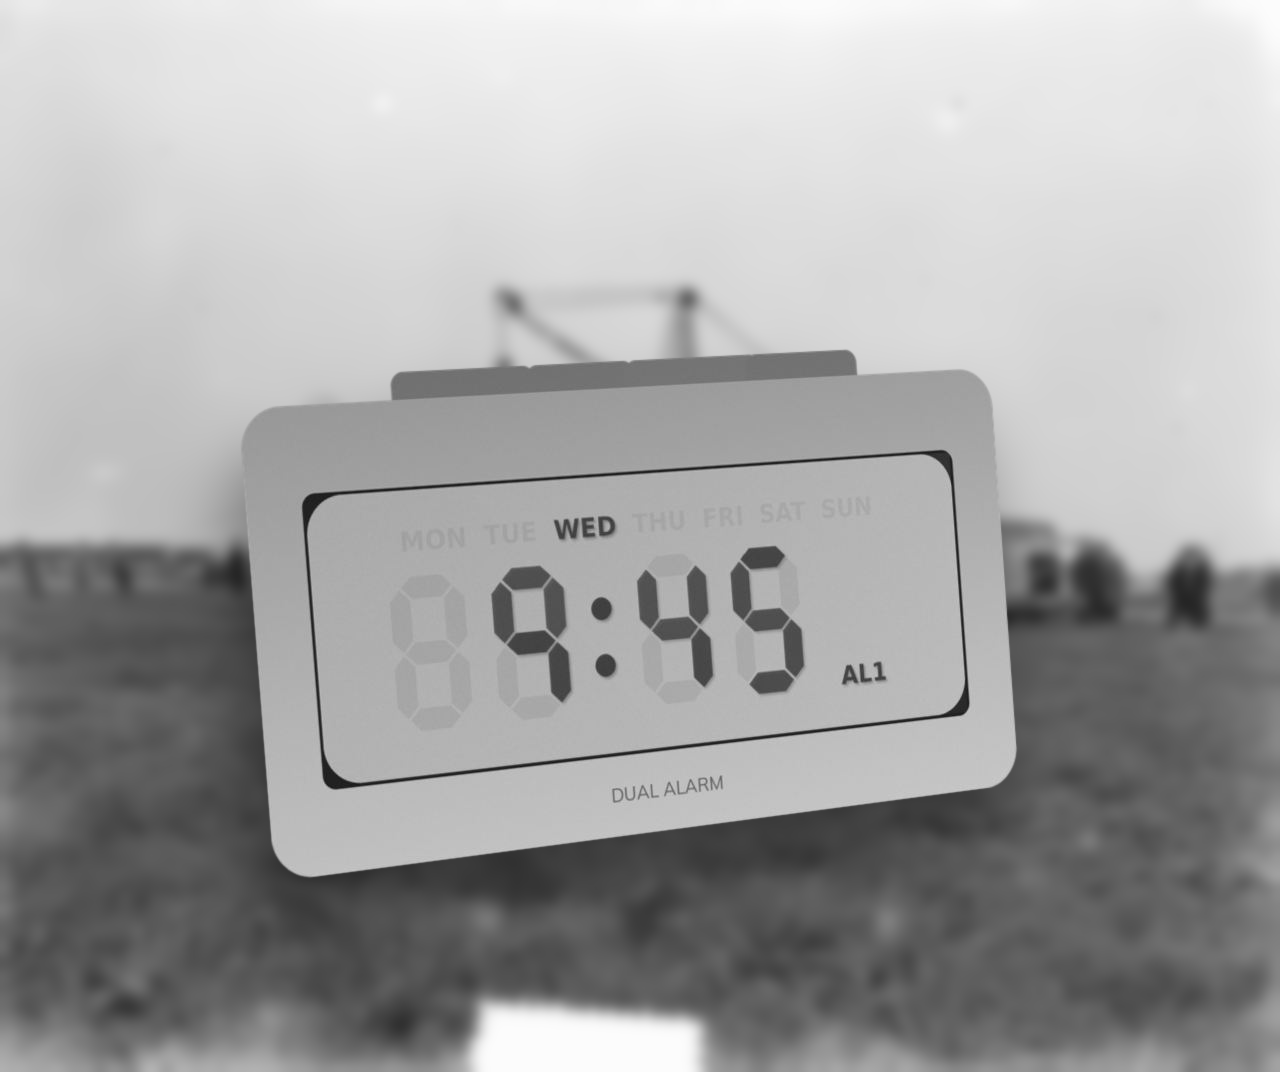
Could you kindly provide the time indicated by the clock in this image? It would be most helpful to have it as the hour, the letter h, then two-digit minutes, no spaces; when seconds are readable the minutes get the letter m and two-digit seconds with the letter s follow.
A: 9h45
